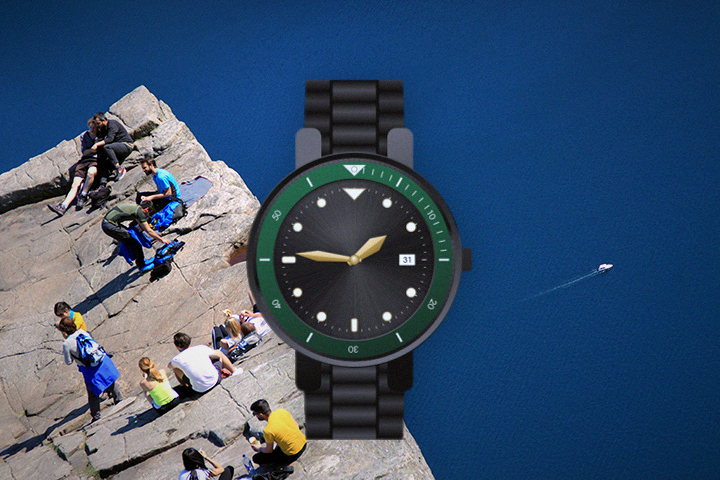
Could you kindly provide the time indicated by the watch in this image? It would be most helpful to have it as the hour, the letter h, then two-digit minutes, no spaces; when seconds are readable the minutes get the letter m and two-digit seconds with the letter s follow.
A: 1h46
